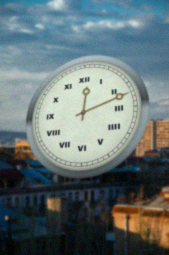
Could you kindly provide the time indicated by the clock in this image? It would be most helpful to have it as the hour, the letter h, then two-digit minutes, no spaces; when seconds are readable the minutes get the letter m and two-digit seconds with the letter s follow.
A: 12h12
